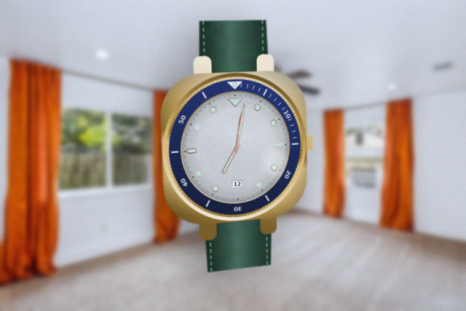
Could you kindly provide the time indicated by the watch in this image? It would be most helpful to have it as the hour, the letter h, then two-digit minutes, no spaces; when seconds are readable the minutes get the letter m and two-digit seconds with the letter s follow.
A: 7h02
